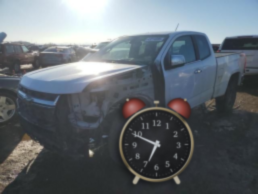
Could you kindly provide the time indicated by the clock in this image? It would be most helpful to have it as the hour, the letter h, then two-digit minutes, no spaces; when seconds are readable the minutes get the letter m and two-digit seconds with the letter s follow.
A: 6h49
